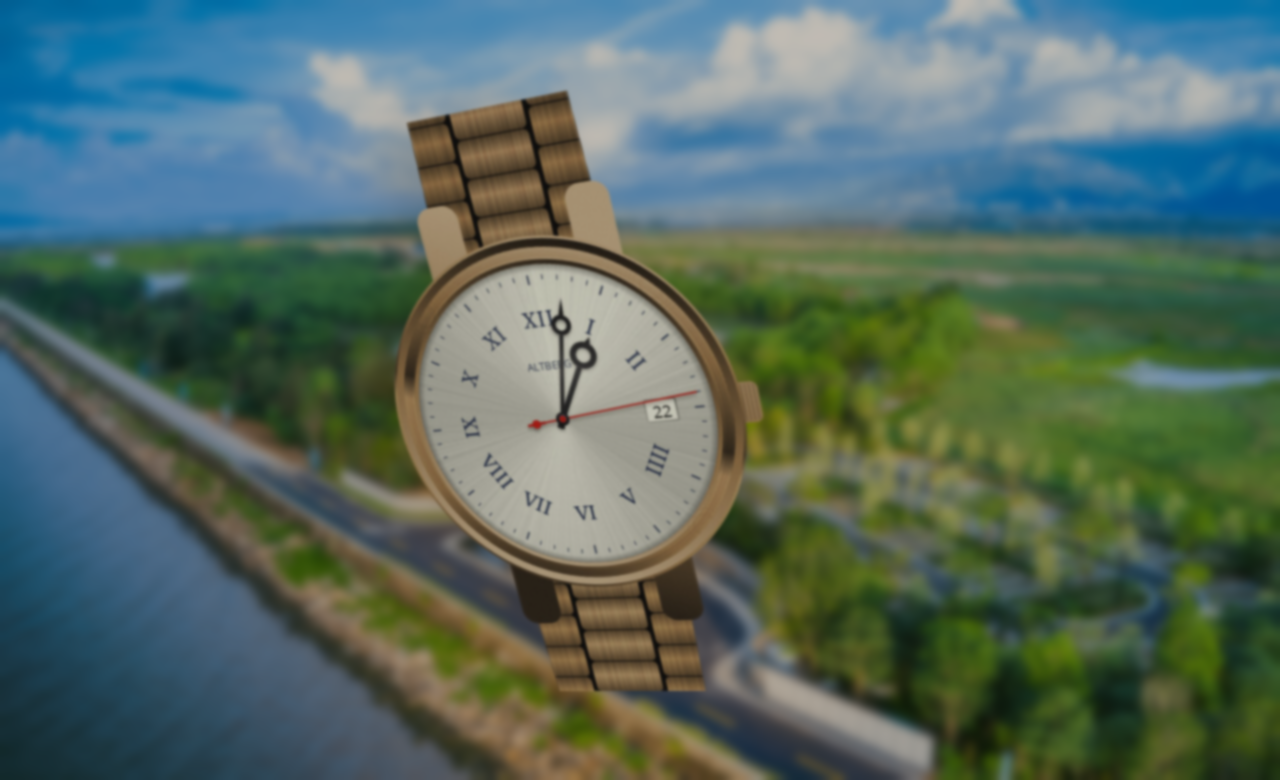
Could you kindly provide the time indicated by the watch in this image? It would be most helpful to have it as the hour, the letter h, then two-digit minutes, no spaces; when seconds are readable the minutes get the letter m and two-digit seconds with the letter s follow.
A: 1h02m14s
